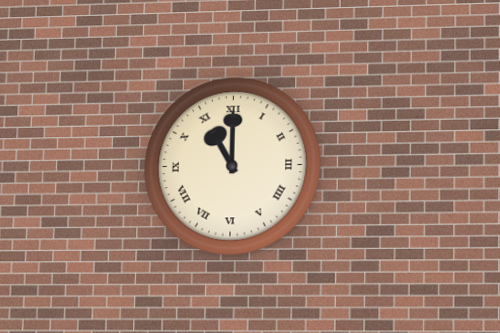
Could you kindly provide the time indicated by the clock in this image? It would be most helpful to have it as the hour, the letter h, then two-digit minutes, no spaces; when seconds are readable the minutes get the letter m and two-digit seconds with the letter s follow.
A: 11h00
